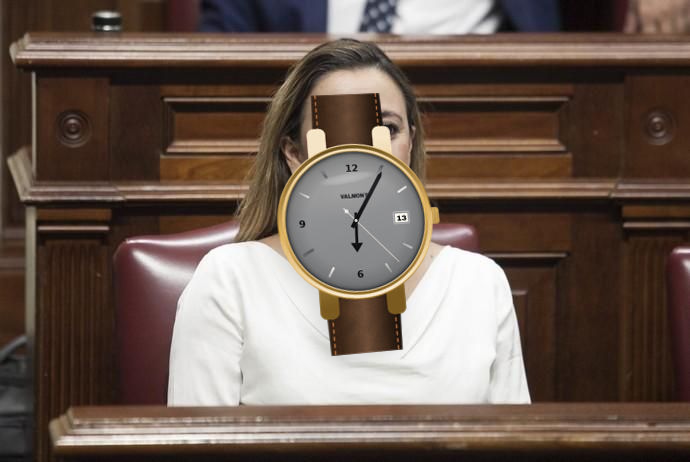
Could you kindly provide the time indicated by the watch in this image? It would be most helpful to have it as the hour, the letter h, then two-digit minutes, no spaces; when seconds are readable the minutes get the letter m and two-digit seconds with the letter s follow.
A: 6h05m23s
